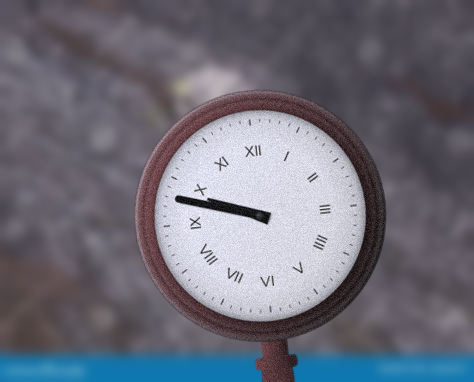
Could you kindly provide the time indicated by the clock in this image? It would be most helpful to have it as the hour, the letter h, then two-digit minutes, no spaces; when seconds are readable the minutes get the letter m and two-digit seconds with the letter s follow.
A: 9h48
